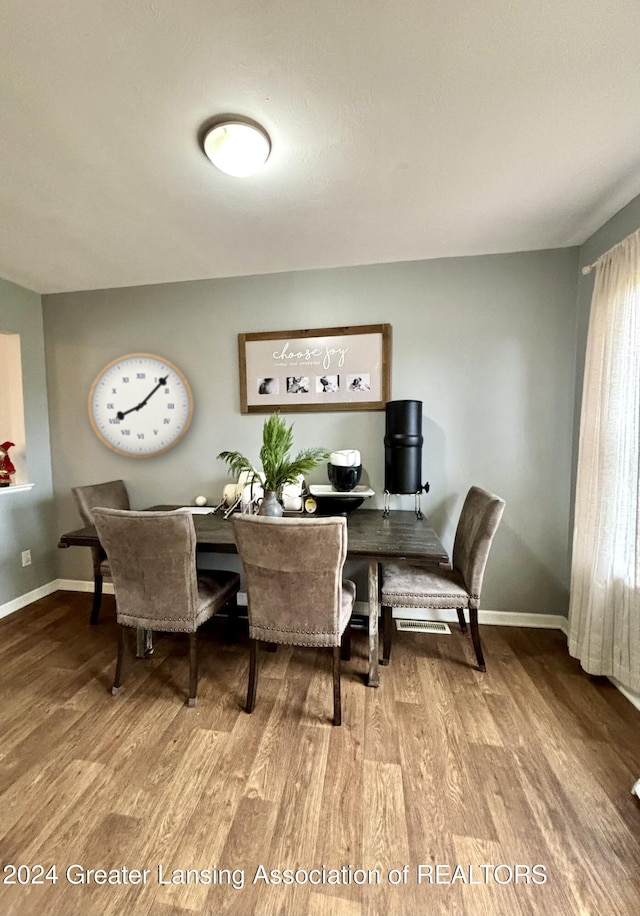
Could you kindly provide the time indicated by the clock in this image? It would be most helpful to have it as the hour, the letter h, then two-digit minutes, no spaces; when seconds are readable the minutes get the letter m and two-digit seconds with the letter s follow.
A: 8h07
